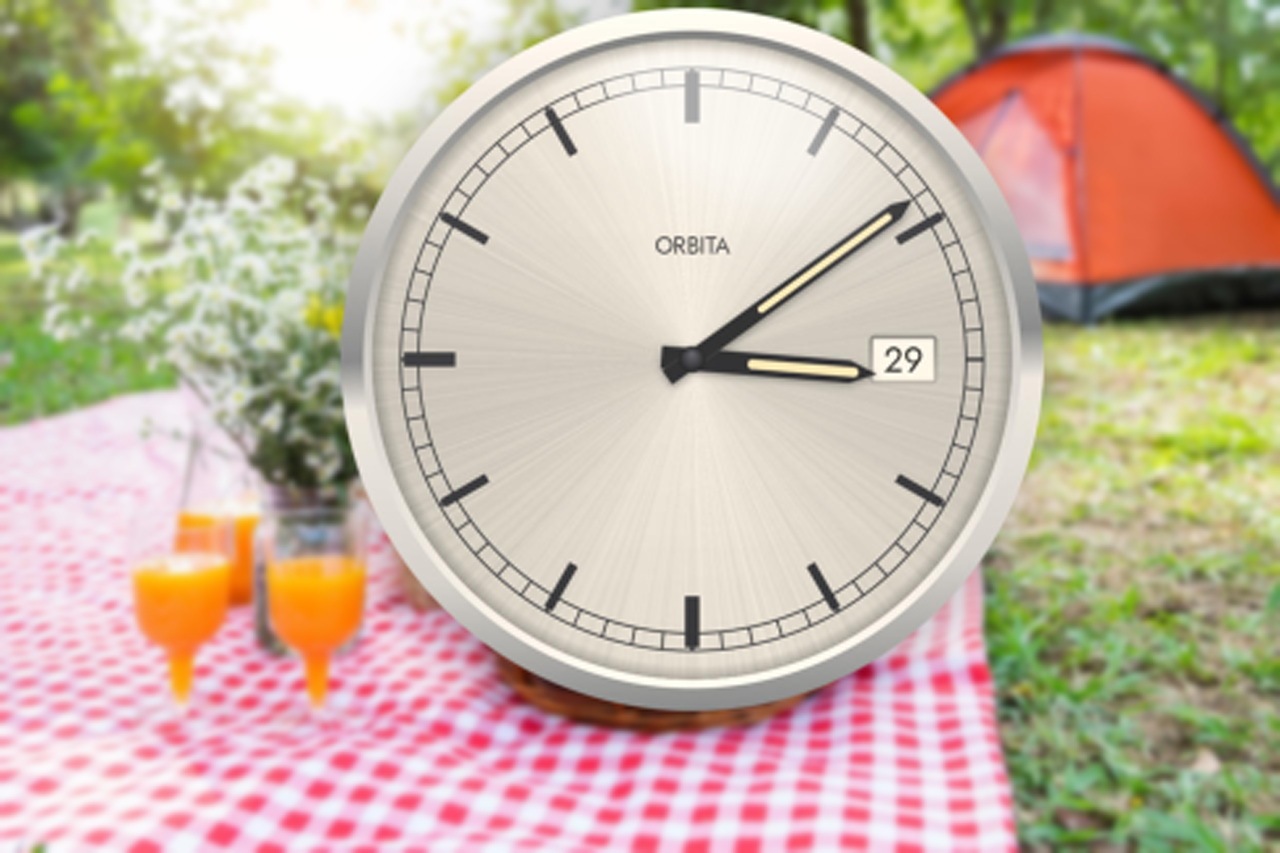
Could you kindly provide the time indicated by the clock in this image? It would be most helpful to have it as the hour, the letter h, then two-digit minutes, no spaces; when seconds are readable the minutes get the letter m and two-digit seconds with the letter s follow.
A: 3h09
